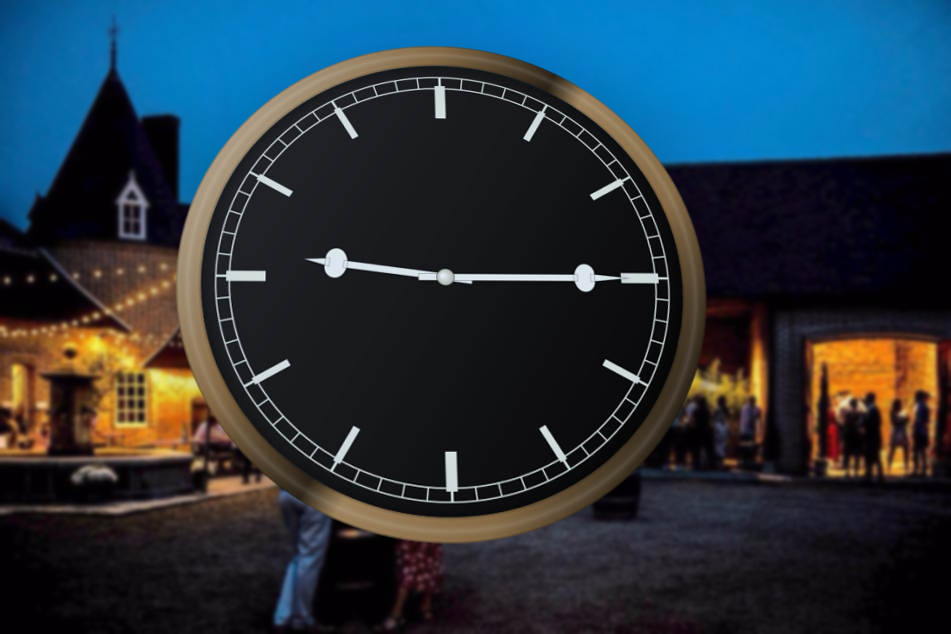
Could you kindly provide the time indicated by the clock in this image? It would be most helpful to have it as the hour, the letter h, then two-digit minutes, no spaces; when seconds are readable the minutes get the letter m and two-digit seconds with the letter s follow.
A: 9h15
